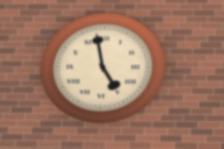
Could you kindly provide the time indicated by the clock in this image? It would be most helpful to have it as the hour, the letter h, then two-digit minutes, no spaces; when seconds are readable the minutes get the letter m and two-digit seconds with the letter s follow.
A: 4h58
